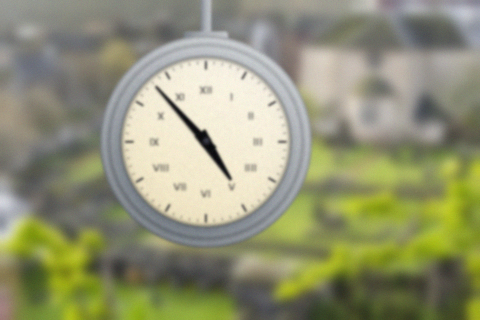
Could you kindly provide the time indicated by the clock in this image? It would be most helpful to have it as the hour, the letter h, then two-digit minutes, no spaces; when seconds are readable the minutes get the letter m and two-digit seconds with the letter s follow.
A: 4h53
